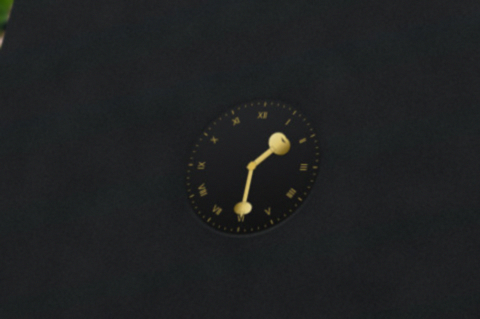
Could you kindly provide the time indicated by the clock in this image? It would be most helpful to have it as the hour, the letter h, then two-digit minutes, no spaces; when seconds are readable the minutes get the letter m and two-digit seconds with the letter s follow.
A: 1h30
